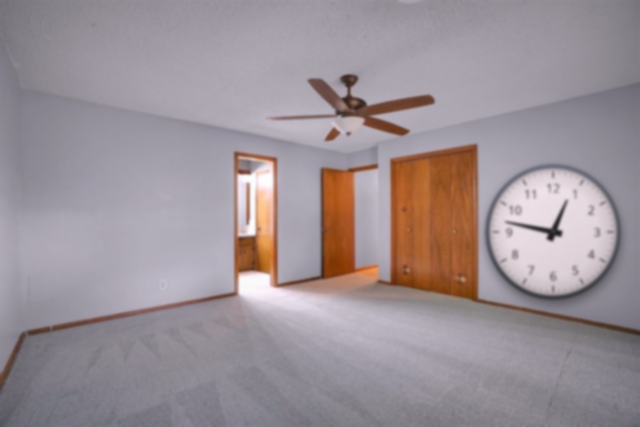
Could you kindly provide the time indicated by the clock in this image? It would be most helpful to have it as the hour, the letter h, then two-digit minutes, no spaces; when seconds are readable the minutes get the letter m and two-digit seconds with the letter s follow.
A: 12h47
